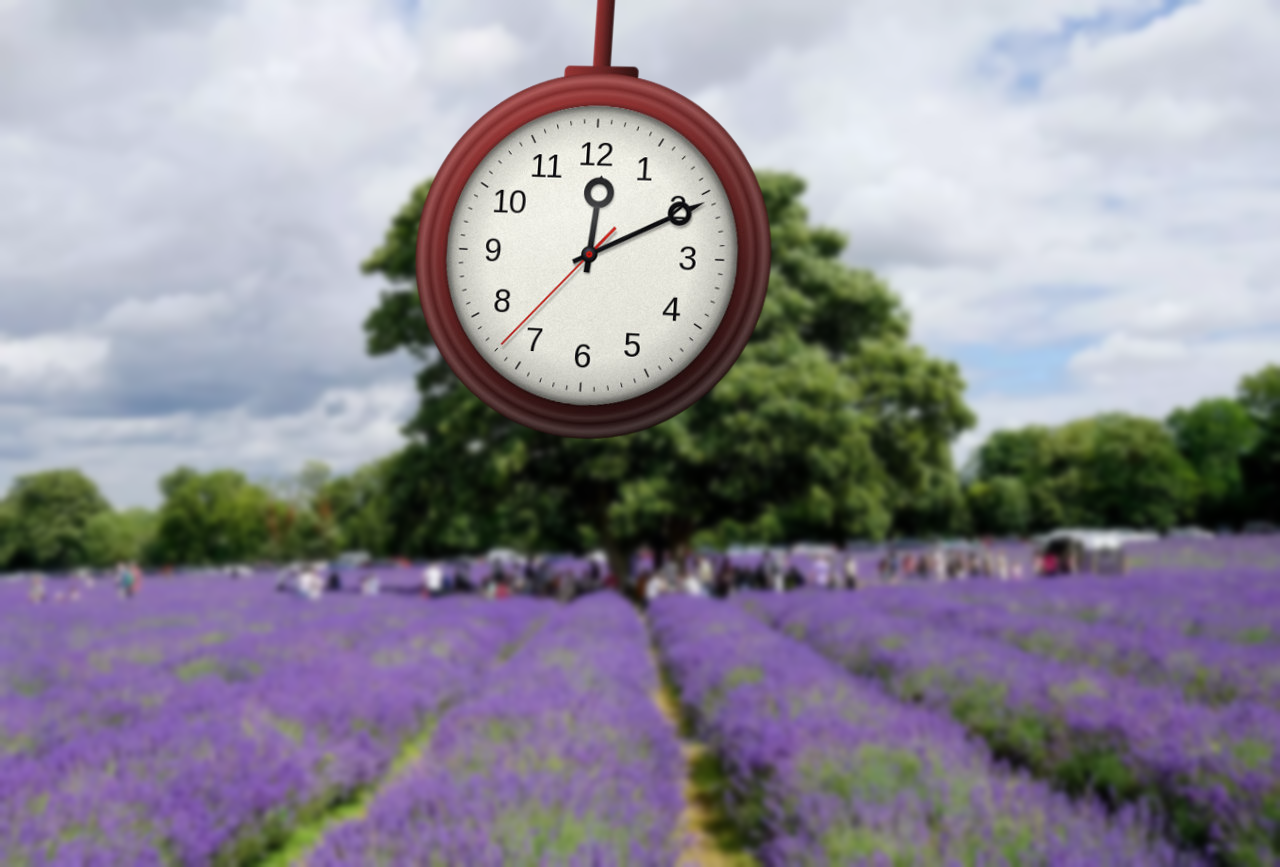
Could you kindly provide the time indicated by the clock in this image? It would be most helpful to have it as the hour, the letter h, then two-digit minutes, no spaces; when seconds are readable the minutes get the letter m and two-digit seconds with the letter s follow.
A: 12h10m37s
